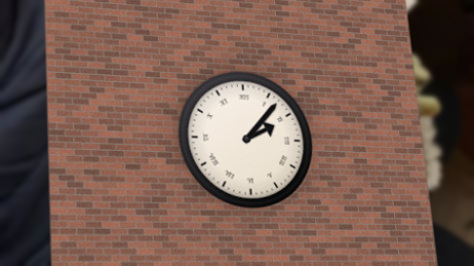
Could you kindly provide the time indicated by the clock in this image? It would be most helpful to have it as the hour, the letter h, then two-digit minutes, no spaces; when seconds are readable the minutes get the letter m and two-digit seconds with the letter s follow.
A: 2h07
